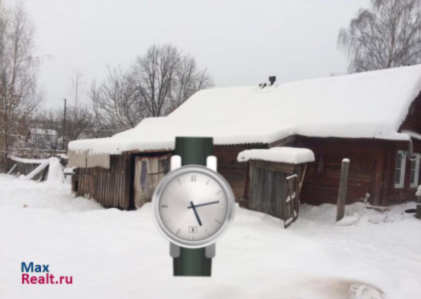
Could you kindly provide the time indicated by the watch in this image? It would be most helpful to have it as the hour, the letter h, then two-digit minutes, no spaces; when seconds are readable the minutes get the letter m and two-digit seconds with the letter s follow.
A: 5h13
